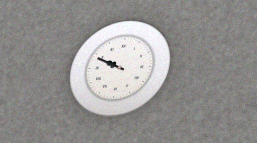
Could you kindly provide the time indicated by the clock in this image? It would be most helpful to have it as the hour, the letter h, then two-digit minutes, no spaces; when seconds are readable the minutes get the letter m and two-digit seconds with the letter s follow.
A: 9h49
